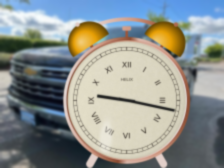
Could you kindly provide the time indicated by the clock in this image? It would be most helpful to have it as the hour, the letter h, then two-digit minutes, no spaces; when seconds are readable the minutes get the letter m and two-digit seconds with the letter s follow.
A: 9h17
